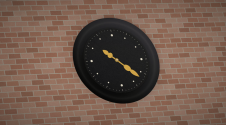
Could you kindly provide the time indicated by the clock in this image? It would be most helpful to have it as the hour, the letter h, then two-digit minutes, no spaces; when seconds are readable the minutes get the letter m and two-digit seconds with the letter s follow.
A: 10h22
